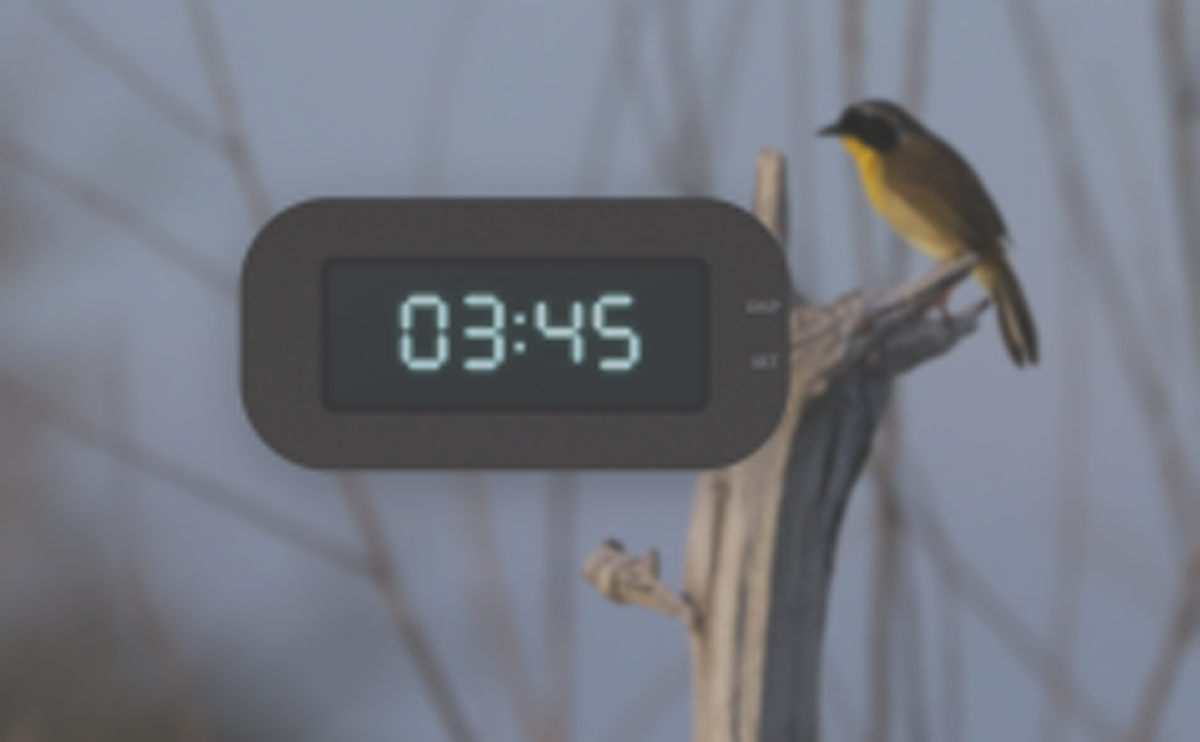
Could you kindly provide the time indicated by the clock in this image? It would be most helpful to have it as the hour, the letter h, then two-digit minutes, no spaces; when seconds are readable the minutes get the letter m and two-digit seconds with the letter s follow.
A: 3h45
